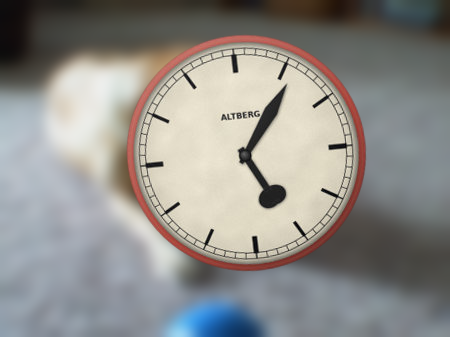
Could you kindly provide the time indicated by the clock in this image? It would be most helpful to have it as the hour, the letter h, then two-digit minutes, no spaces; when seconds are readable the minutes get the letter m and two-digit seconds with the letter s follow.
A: 5h06
